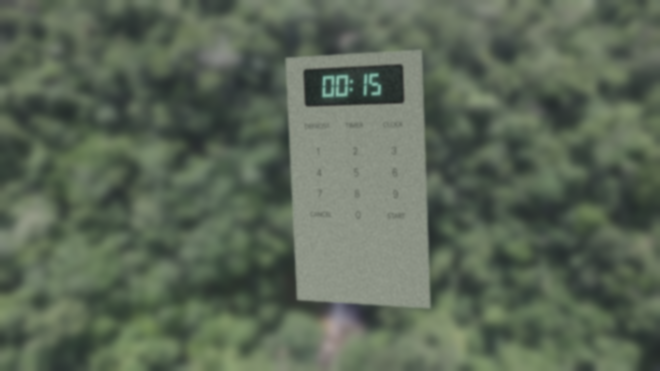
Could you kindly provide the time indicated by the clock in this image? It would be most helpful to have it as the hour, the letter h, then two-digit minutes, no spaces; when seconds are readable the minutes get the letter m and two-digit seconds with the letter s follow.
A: 0h15
